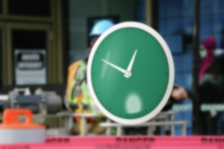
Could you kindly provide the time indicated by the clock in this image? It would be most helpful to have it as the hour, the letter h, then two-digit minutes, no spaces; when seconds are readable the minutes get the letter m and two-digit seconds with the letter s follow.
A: 12h49
